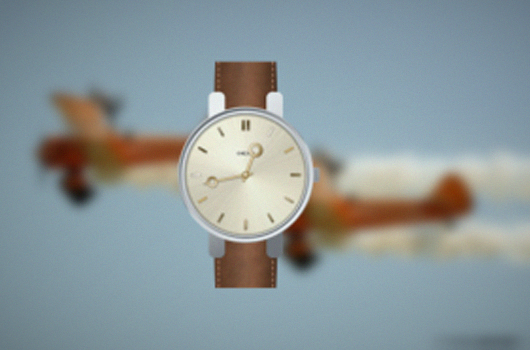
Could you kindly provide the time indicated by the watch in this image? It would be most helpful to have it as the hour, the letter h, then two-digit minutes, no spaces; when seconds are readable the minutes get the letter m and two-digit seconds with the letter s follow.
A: 12h43
